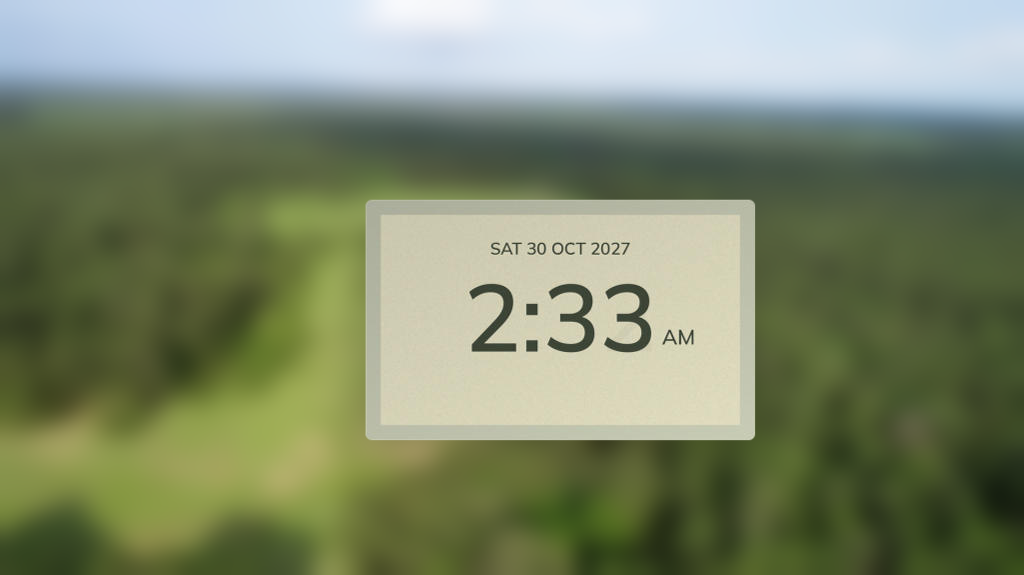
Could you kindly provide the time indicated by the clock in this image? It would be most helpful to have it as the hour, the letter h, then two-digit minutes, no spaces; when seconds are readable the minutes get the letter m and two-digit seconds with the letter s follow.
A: 2h33
